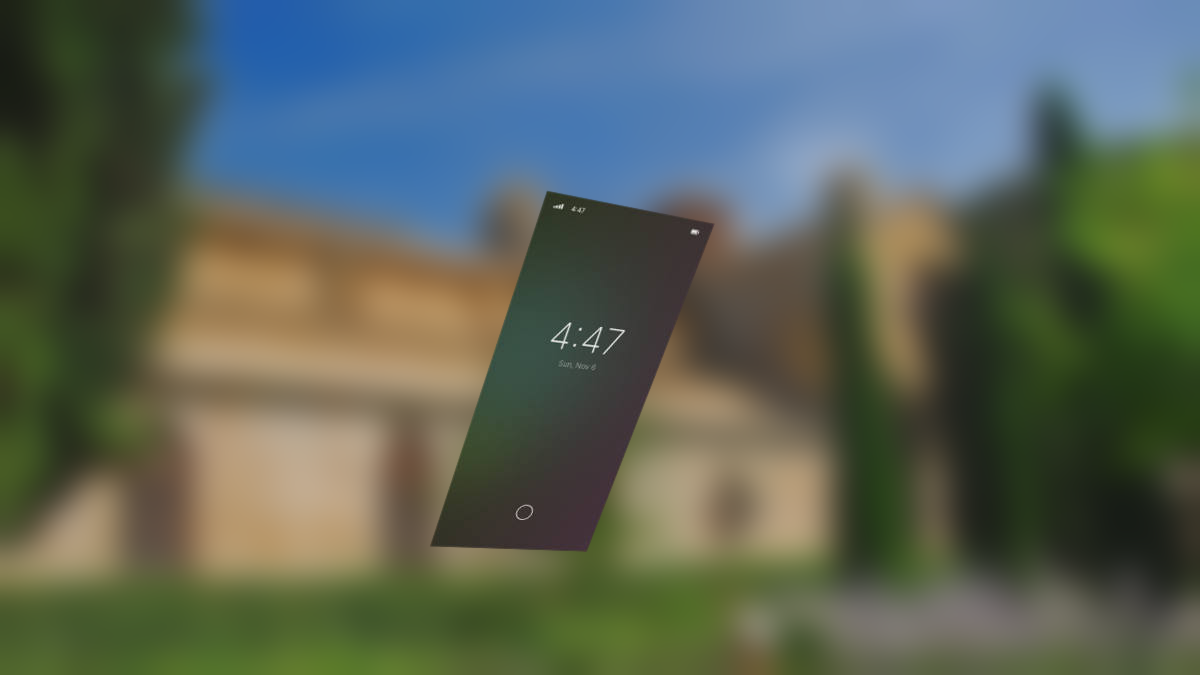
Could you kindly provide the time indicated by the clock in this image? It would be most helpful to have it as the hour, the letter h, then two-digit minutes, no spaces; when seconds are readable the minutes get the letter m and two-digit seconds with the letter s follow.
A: 4h47
